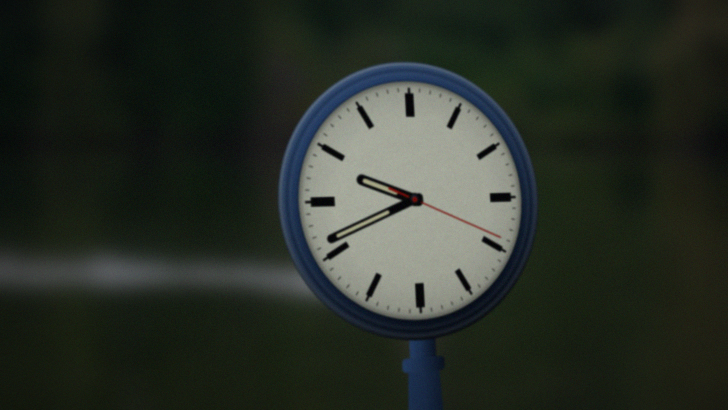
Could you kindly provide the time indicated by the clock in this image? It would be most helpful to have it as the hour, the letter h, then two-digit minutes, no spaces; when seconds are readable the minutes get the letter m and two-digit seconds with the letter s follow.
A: 9h41m19s
